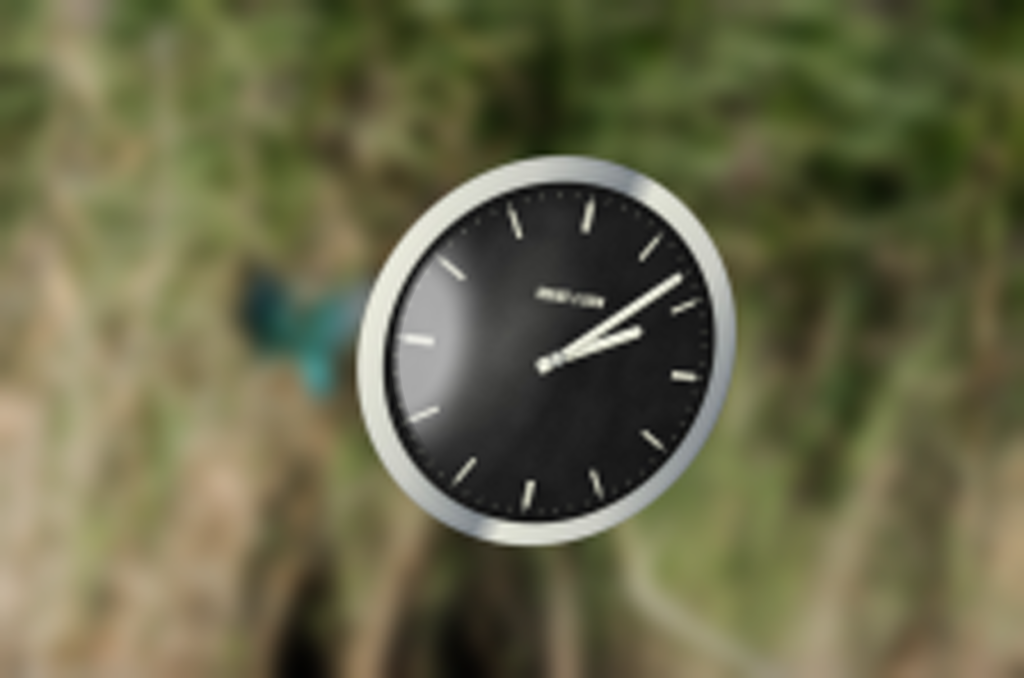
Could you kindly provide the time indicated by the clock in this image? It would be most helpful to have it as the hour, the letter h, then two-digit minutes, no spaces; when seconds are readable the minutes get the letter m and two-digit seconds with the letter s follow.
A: 2h08
